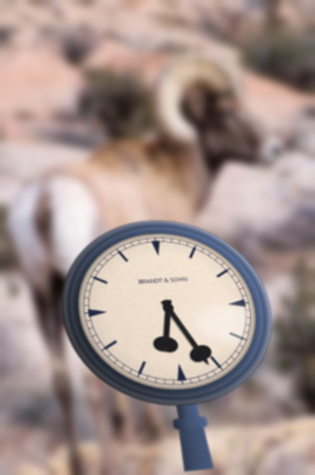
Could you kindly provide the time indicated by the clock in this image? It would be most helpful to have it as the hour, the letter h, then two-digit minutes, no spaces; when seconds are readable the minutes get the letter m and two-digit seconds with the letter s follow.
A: 6h26
